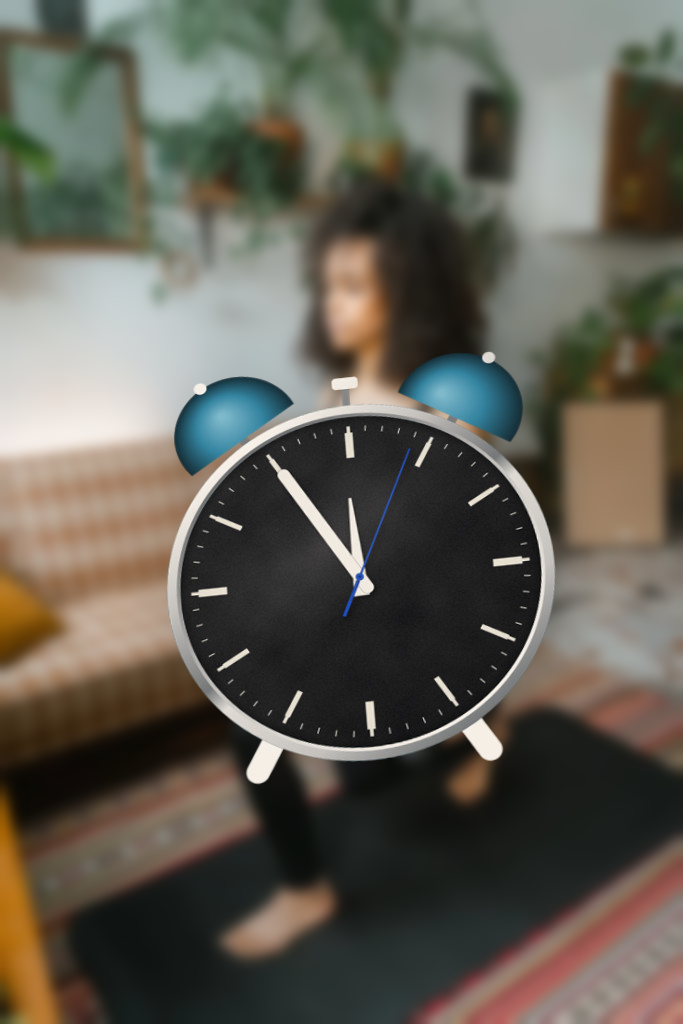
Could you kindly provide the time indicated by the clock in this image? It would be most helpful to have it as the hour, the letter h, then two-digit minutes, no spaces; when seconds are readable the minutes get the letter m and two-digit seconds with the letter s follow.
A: 11h55m04s
